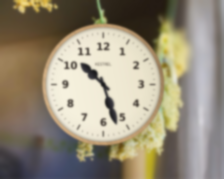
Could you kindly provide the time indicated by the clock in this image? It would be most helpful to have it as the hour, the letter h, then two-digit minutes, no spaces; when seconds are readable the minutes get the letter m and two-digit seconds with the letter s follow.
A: 10h27
